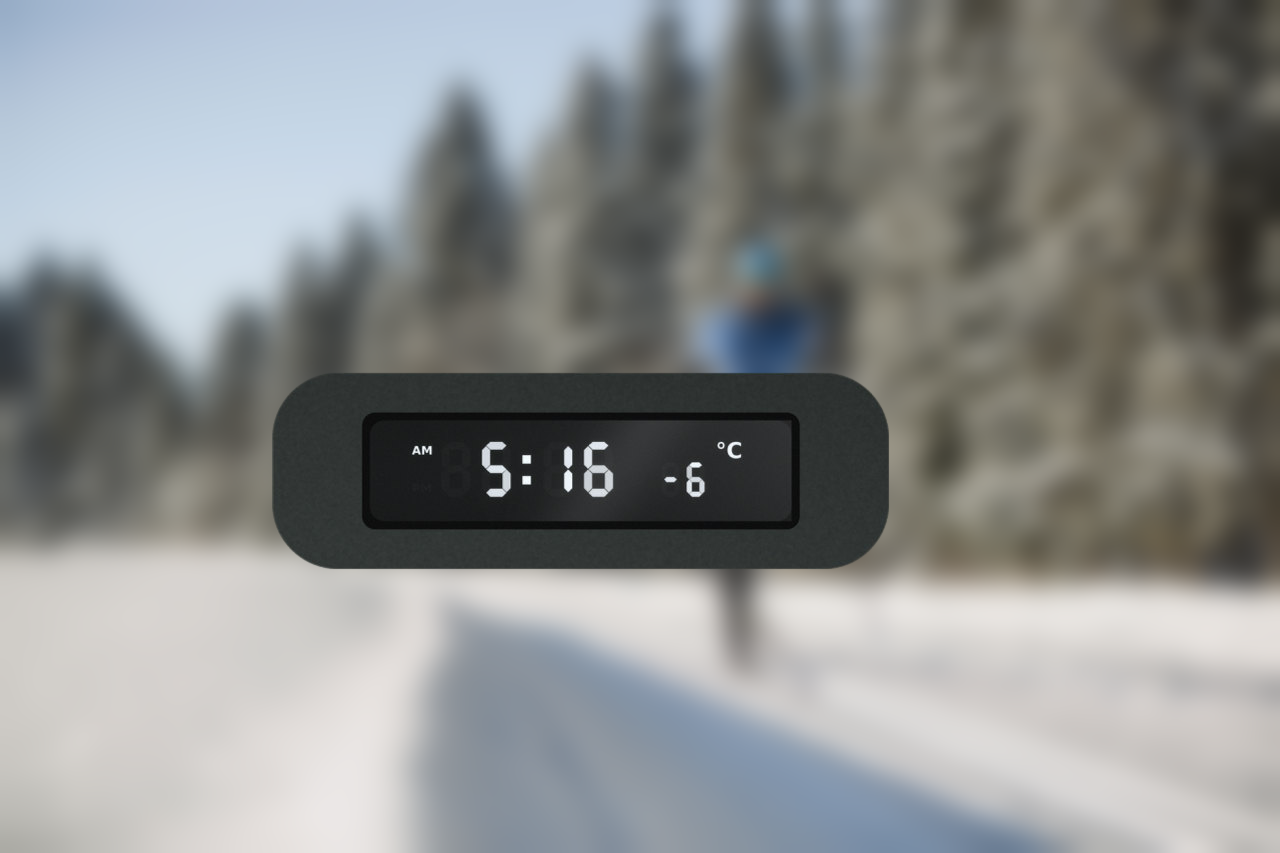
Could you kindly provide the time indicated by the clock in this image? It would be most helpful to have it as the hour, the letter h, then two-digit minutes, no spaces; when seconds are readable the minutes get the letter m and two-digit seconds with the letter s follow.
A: 5h16
